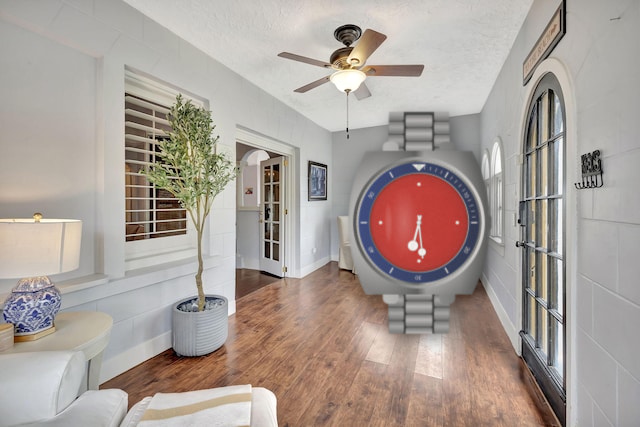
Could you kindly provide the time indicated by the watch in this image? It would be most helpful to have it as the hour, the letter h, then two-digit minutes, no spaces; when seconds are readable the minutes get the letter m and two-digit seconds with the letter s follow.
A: 6h29
